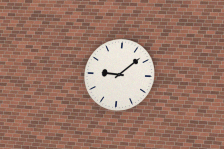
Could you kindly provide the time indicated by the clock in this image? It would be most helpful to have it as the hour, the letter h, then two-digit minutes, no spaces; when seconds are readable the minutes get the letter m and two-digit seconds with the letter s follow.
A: 9h08
